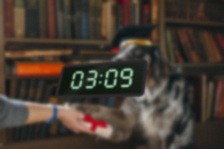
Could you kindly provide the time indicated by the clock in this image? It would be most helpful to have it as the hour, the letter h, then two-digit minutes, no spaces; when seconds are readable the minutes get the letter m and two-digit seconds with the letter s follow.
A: 3h09
